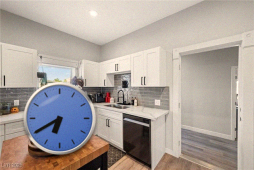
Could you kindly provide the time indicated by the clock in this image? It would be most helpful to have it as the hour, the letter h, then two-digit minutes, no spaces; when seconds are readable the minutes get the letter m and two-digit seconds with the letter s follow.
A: 6h40
